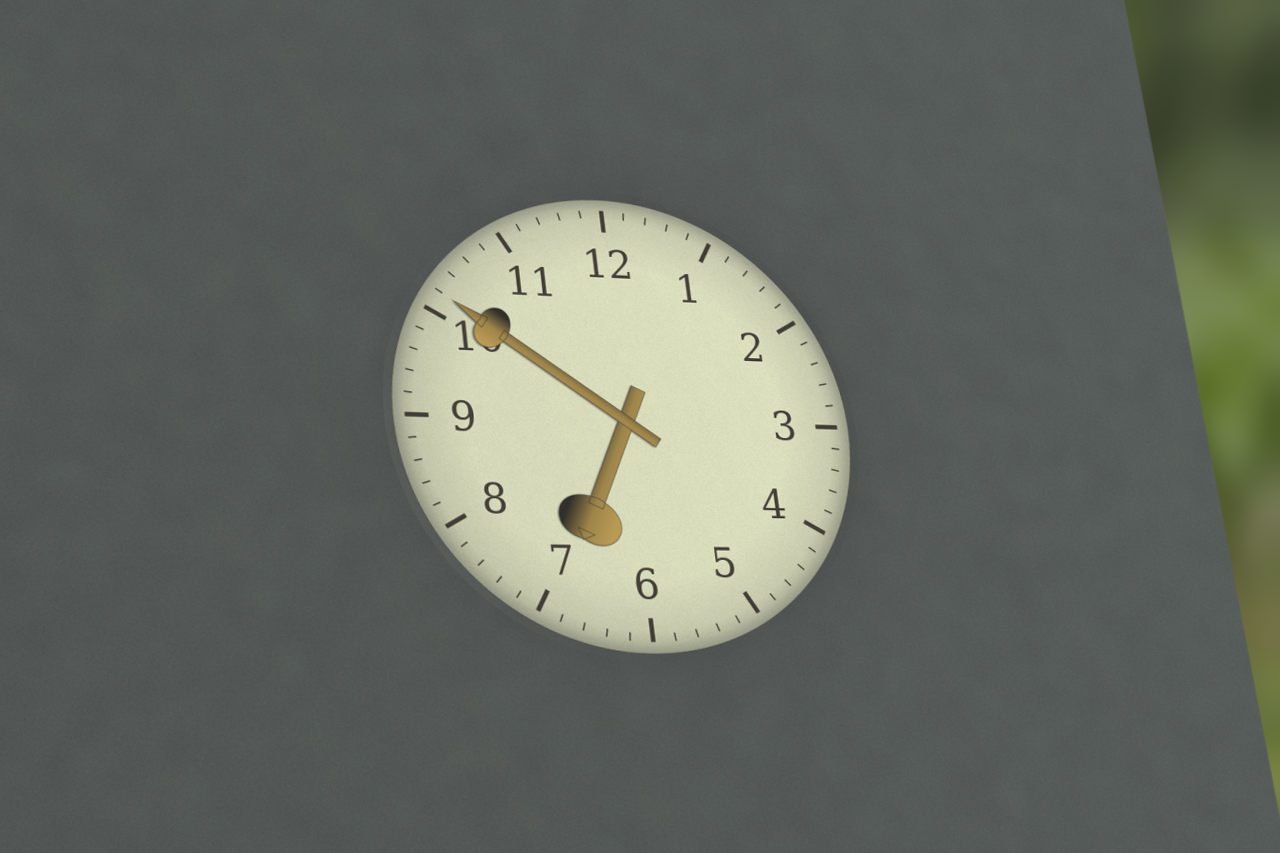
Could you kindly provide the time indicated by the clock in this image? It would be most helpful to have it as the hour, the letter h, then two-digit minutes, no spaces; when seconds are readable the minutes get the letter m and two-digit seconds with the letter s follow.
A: 6h51
